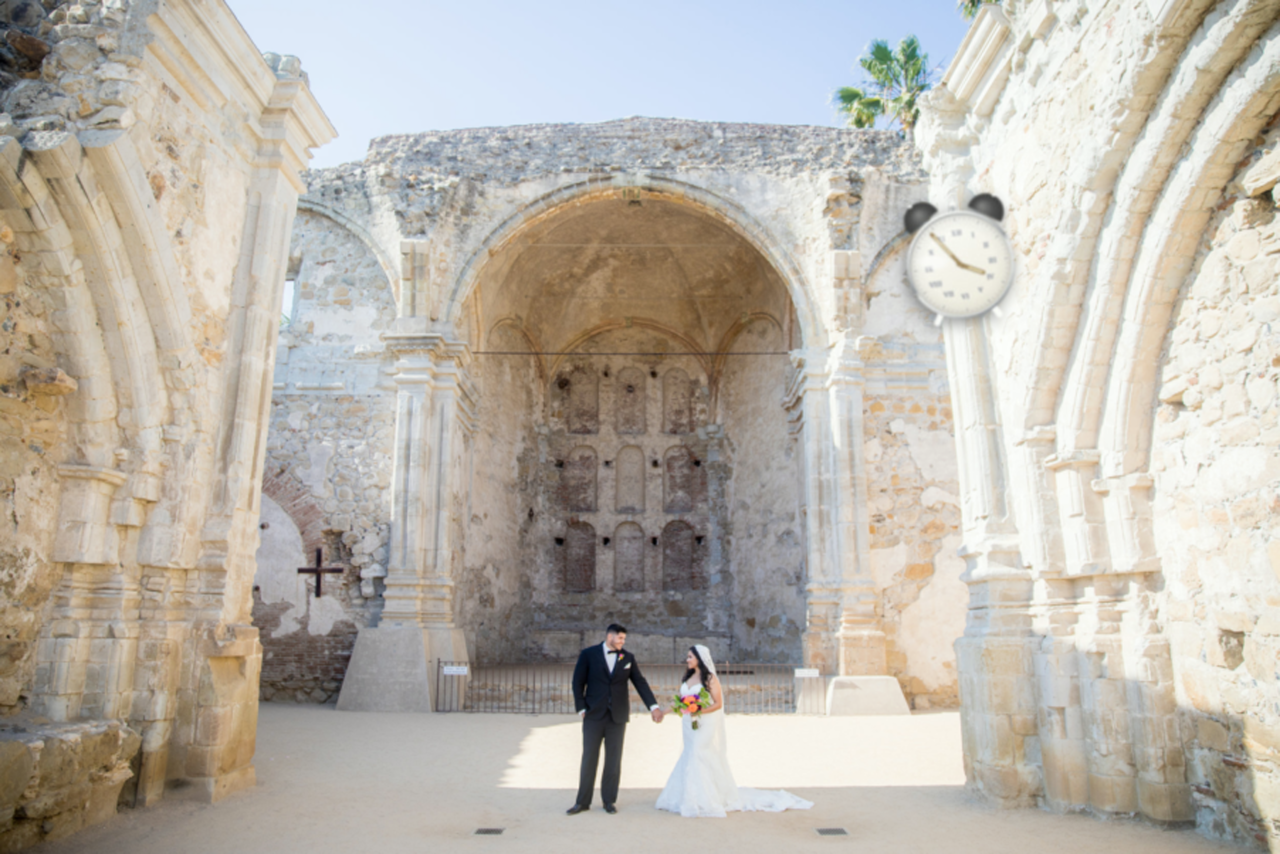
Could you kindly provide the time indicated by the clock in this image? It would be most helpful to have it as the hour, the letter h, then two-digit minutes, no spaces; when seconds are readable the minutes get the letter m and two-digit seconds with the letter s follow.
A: 3h54
